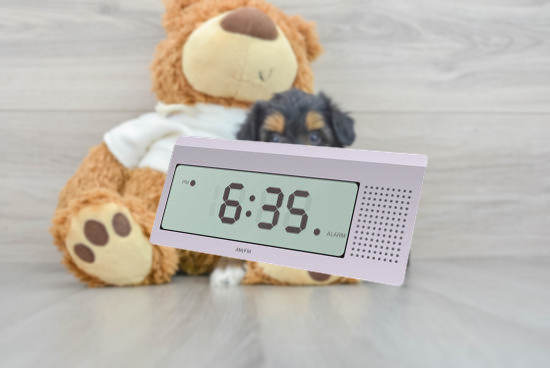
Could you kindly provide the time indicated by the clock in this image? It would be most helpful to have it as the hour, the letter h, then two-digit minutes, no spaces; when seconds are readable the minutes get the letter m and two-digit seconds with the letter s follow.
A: 6h35
